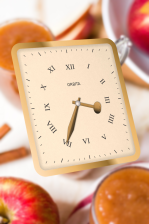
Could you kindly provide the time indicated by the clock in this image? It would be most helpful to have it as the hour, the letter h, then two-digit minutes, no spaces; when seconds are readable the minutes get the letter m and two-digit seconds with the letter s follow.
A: 3h35
